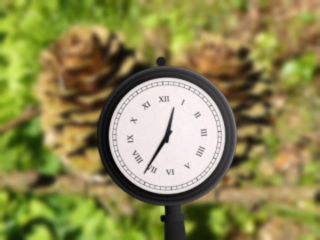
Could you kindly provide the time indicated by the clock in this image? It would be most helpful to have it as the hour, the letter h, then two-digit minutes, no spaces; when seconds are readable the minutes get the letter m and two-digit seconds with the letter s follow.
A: 12h36
